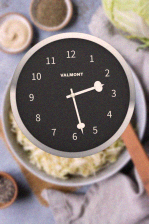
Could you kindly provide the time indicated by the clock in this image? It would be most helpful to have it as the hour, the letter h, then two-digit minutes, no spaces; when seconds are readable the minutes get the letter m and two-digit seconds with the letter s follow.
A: 2h28
